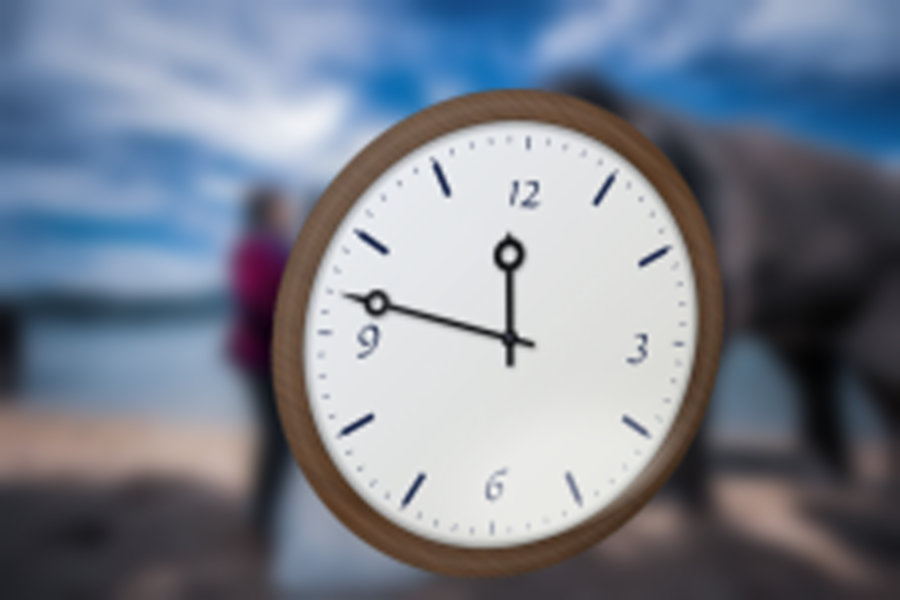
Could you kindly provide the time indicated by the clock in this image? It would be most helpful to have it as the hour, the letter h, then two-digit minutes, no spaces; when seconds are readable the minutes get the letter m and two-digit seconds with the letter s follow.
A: 11h47
